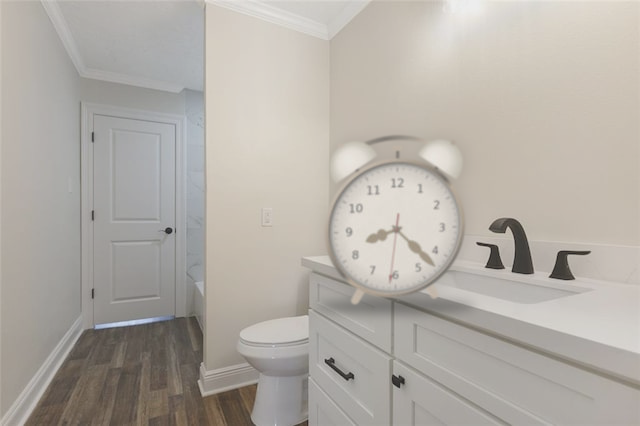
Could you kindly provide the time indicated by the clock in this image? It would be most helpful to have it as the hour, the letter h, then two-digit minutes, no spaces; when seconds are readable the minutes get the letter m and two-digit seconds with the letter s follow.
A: 8h22m31s
